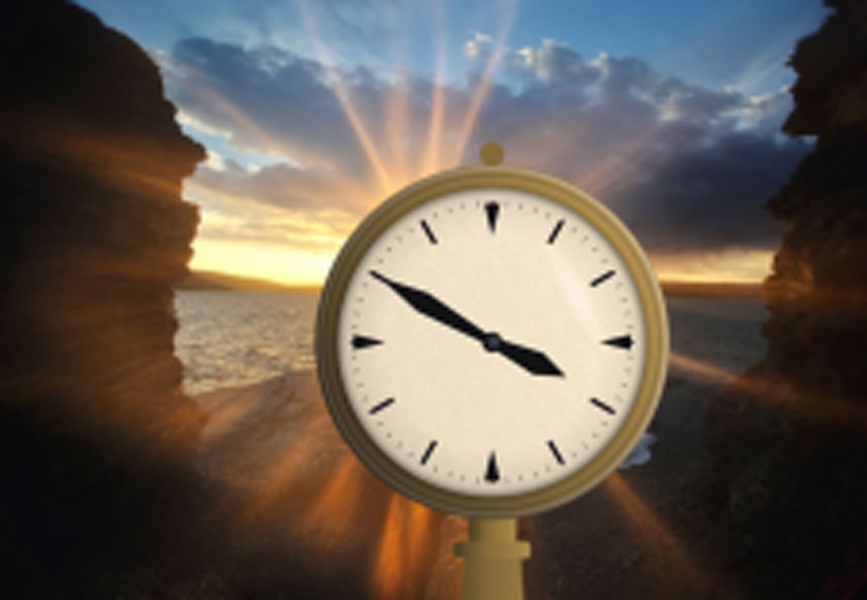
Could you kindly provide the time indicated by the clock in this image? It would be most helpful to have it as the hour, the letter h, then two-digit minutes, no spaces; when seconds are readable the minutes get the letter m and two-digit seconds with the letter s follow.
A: 3h50
